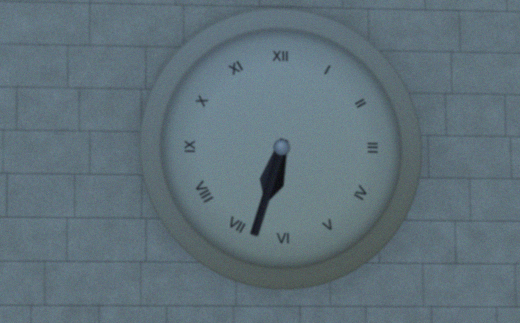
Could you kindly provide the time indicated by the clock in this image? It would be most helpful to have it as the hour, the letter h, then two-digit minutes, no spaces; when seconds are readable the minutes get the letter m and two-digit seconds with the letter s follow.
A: 6h33
